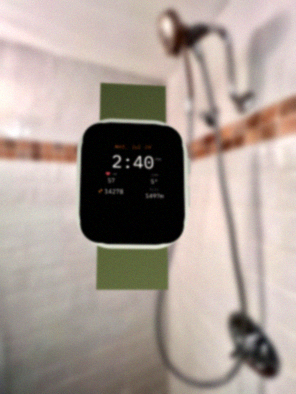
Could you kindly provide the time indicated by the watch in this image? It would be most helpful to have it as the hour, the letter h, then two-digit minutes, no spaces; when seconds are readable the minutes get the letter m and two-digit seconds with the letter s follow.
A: 2h40
